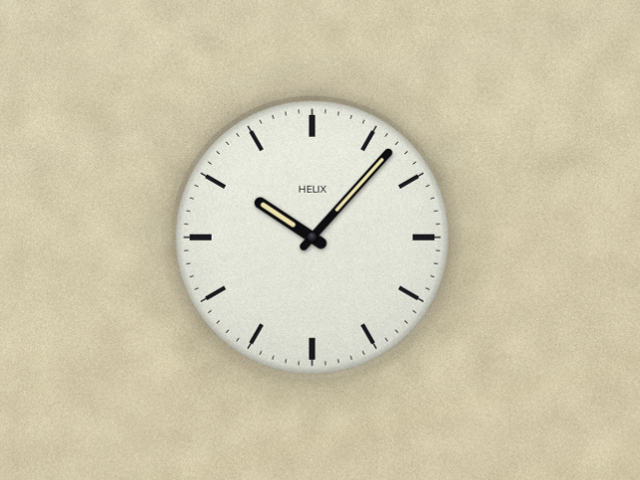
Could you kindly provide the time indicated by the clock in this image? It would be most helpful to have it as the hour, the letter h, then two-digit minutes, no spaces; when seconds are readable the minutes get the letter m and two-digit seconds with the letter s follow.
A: 10h07
